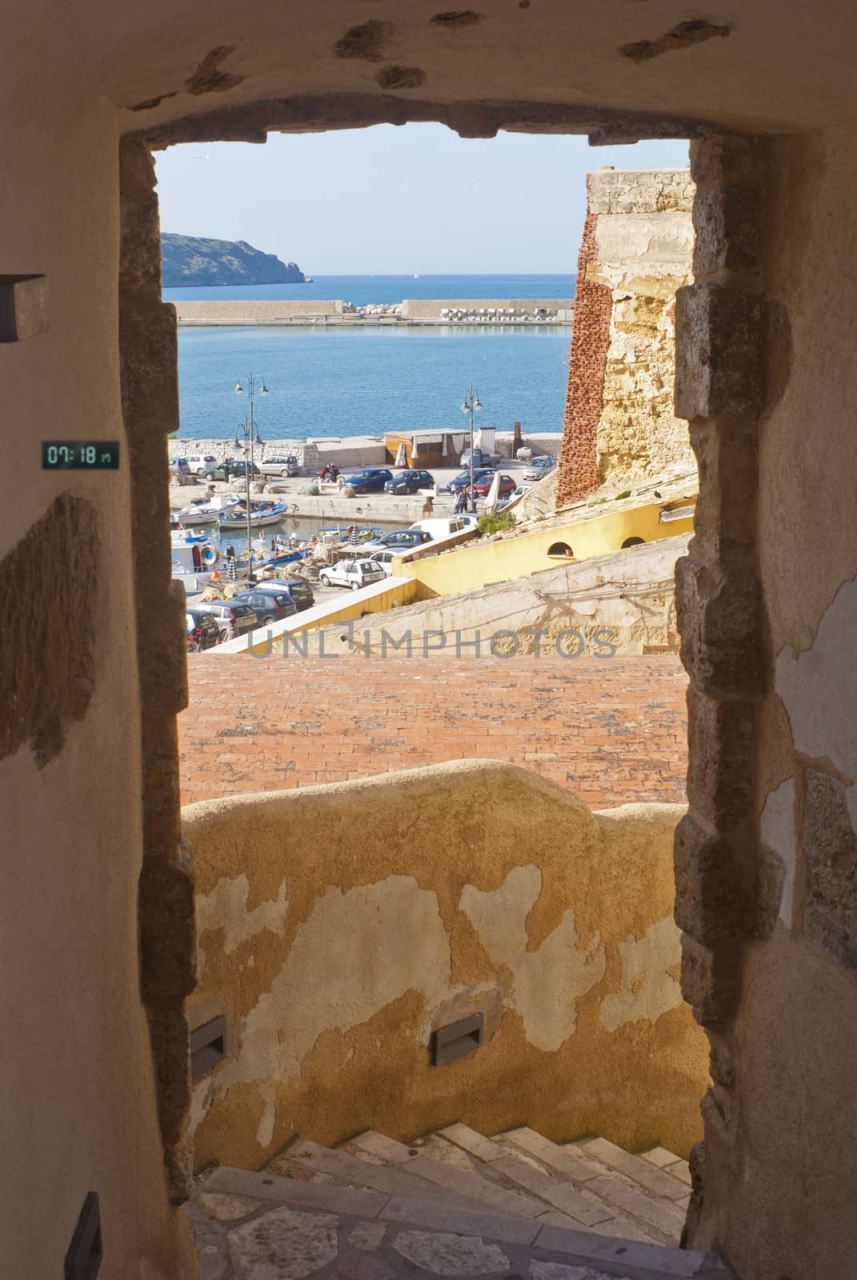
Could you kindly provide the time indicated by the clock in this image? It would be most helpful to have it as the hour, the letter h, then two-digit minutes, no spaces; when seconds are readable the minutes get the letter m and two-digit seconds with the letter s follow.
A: 7h18
